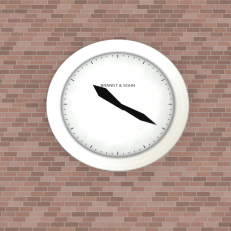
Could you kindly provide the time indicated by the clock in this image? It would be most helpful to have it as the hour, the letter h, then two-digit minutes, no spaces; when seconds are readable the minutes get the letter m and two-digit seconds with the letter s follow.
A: 10h20
